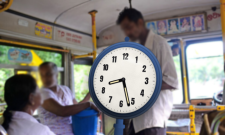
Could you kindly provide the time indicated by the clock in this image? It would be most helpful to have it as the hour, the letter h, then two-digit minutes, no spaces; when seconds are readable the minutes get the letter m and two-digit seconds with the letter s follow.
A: 8h27
